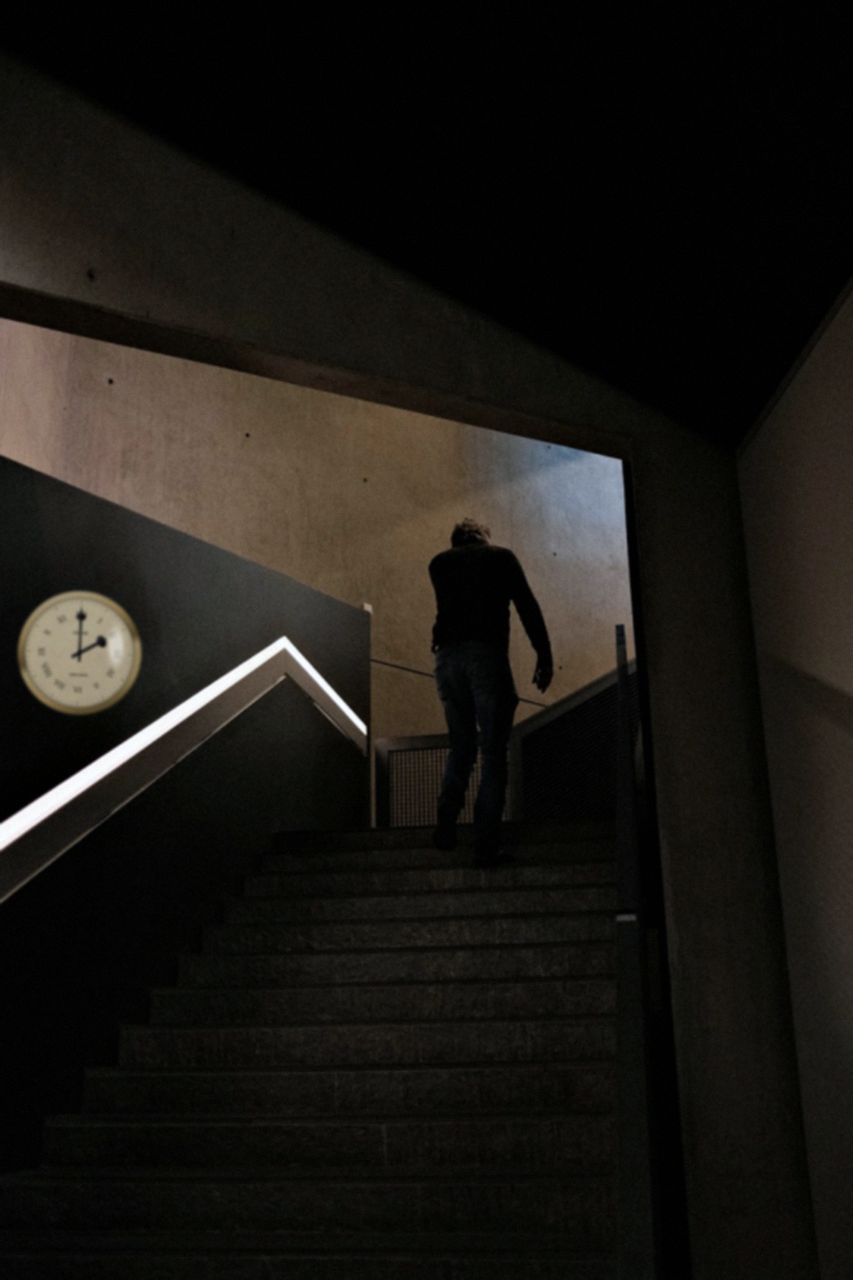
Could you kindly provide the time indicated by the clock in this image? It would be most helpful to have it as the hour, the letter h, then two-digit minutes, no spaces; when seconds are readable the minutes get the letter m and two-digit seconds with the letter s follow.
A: 2h00
